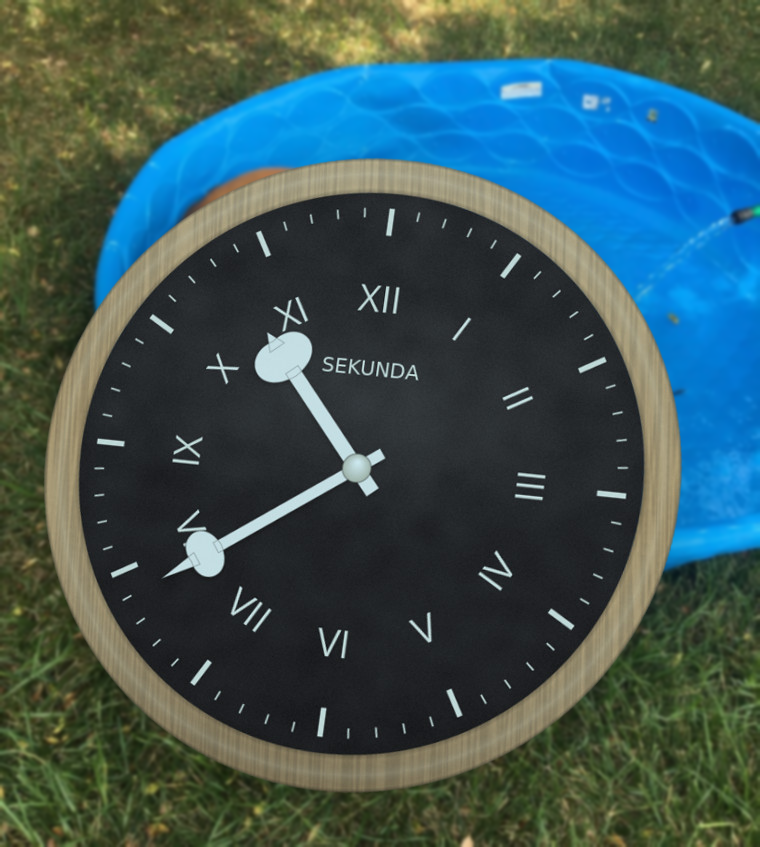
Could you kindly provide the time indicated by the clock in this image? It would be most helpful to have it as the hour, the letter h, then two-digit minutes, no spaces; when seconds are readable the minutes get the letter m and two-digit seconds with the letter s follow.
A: 10h39
